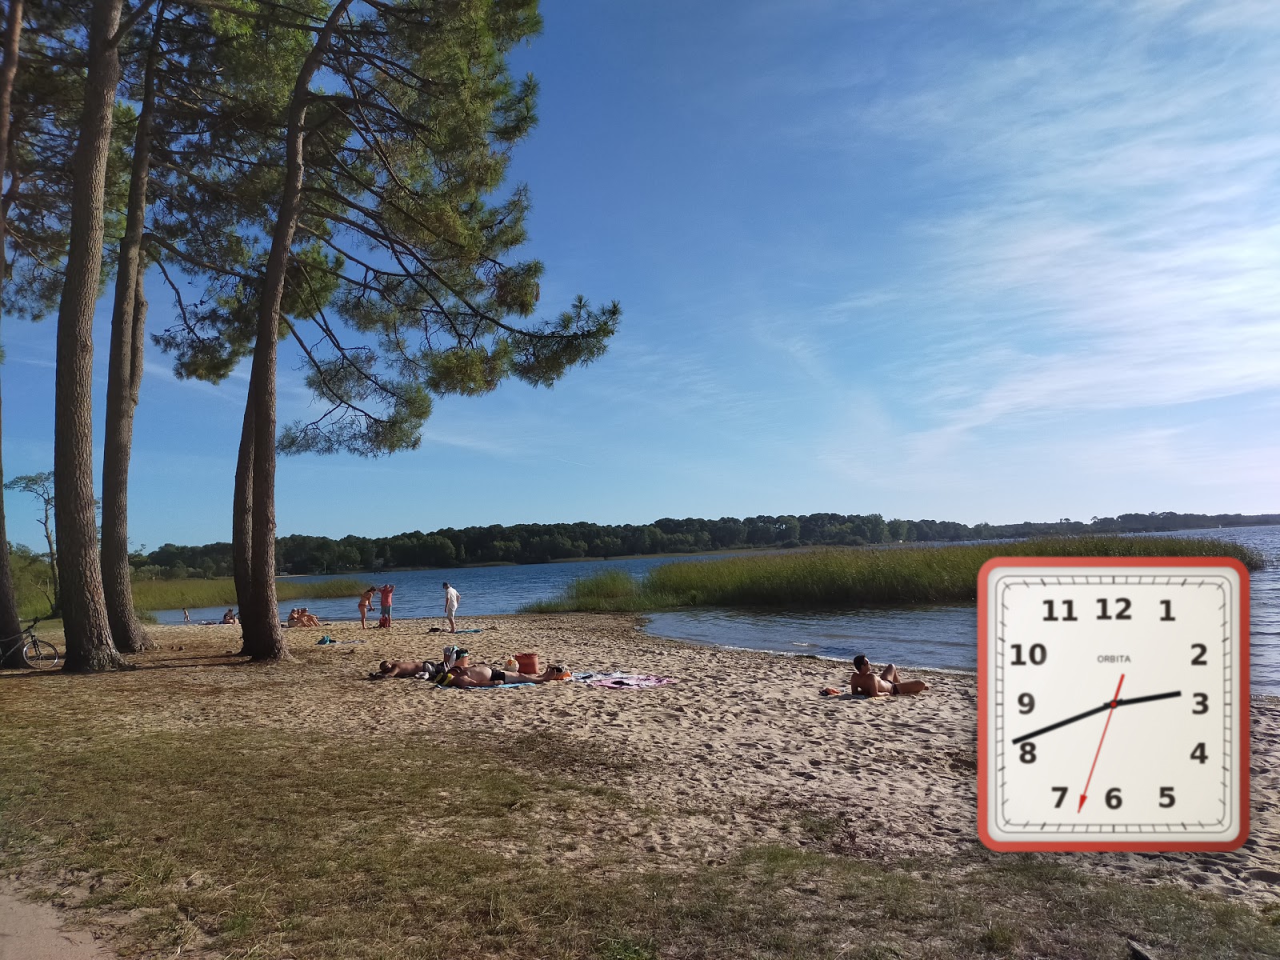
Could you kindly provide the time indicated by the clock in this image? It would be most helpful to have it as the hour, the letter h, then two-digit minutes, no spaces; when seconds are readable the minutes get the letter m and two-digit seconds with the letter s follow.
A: 2h41m33s
